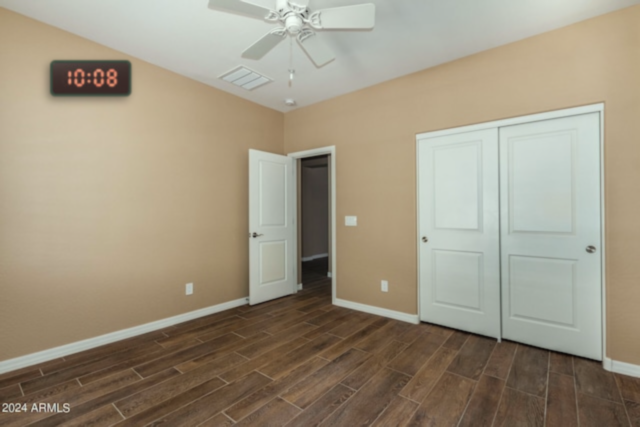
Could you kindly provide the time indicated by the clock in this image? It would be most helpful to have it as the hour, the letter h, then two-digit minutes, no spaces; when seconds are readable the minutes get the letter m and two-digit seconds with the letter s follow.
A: 10h08
